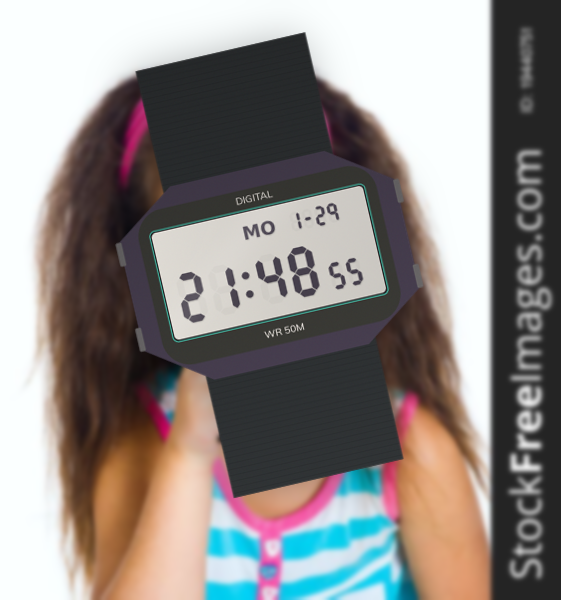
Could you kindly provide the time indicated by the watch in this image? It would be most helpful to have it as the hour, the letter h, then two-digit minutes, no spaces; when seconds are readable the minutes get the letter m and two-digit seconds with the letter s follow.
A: 21h48m55s
